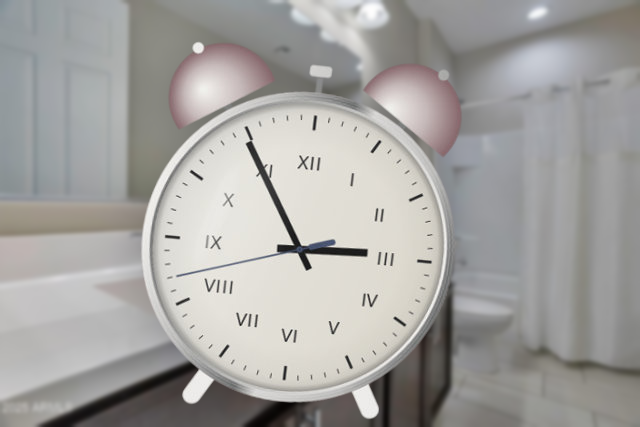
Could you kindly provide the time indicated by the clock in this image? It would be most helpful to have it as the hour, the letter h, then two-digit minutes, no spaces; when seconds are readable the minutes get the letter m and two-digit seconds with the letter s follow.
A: 2h54m42s
